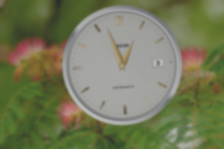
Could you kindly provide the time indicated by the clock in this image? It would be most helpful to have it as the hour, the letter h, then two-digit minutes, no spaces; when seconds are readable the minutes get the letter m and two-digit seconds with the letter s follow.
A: 12h57
